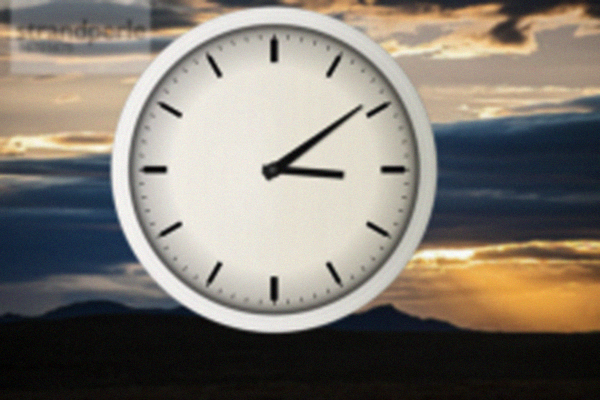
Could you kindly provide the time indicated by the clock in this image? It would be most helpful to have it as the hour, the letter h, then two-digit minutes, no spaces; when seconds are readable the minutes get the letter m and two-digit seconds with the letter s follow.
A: 3h09
